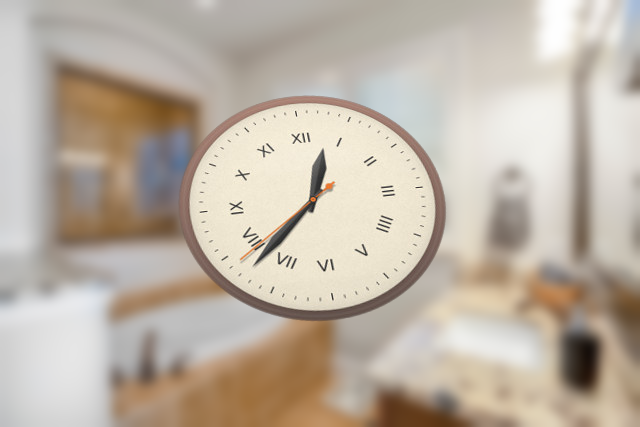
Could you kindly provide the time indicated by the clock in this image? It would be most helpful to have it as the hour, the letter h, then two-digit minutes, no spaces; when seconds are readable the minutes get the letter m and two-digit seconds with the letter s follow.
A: 12h37m39s
